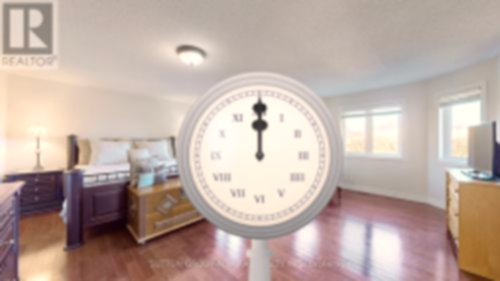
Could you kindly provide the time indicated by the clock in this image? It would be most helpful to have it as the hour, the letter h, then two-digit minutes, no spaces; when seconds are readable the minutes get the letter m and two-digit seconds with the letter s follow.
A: 12h00
